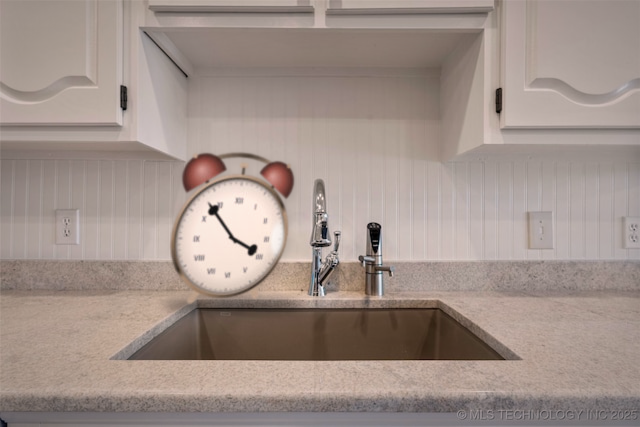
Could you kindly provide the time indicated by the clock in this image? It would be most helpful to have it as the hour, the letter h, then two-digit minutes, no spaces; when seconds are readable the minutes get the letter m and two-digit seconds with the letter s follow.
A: 3h53
